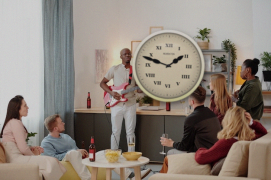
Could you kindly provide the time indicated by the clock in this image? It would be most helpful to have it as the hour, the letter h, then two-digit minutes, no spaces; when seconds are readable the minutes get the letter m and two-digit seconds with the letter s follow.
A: 1h48
